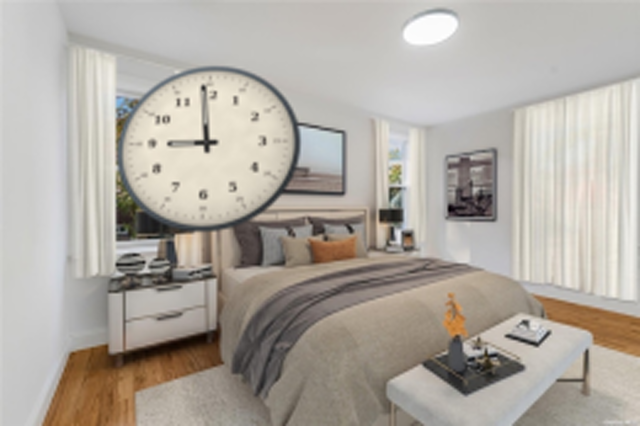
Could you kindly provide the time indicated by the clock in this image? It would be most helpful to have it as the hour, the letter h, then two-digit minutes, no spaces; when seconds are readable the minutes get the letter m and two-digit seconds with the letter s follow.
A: 8h59
